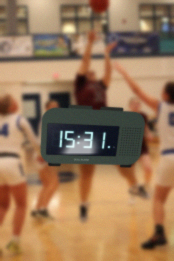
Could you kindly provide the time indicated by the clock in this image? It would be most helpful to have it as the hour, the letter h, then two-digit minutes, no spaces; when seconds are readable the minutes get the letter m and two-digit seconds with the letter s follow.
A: 15h31
